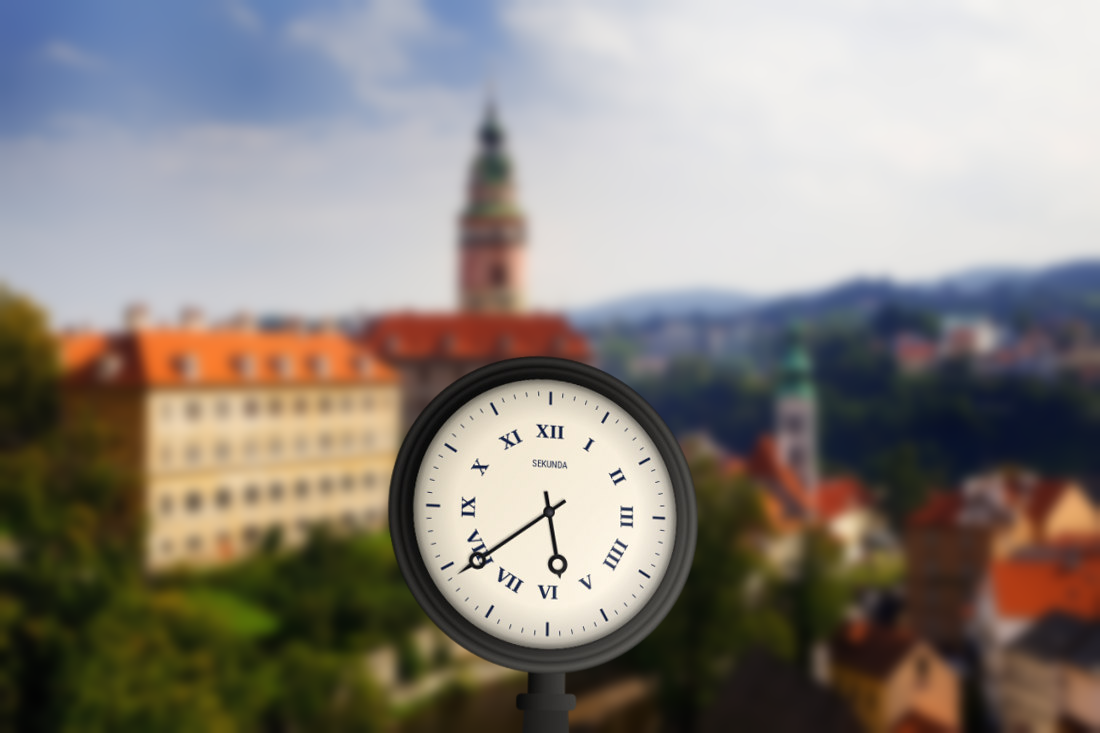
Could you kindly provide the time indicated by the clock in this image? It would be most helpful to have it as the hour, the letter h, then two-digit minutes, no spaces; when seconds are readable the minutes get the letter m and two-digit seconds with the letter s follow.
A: 5h39
